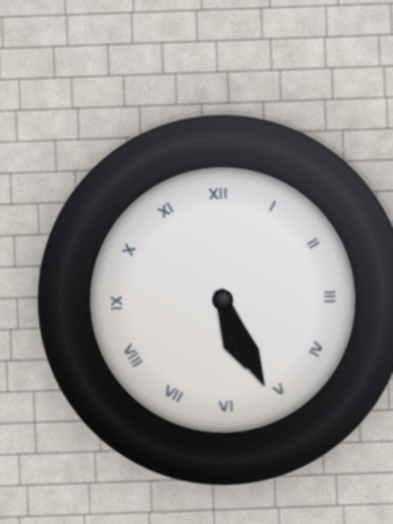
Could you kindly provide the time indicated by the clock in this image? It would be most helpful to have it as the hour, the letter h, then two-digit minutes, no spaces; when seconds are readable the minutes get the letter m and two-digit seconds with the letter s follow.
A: 5h26
